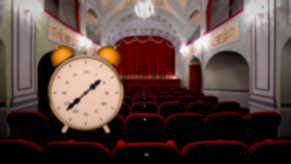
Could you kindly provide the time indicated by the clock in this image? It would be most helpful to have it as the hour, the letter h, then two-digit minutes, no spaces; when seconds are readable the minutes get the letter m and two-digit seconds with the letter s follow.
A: 1h38
